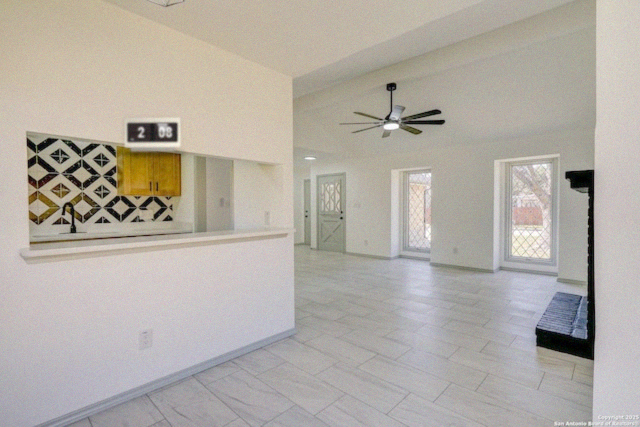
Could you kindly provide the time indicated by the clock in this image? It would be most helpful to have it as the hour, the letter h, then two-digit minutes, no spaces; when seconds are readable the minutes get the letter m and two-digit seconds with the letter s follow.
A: 2h08
